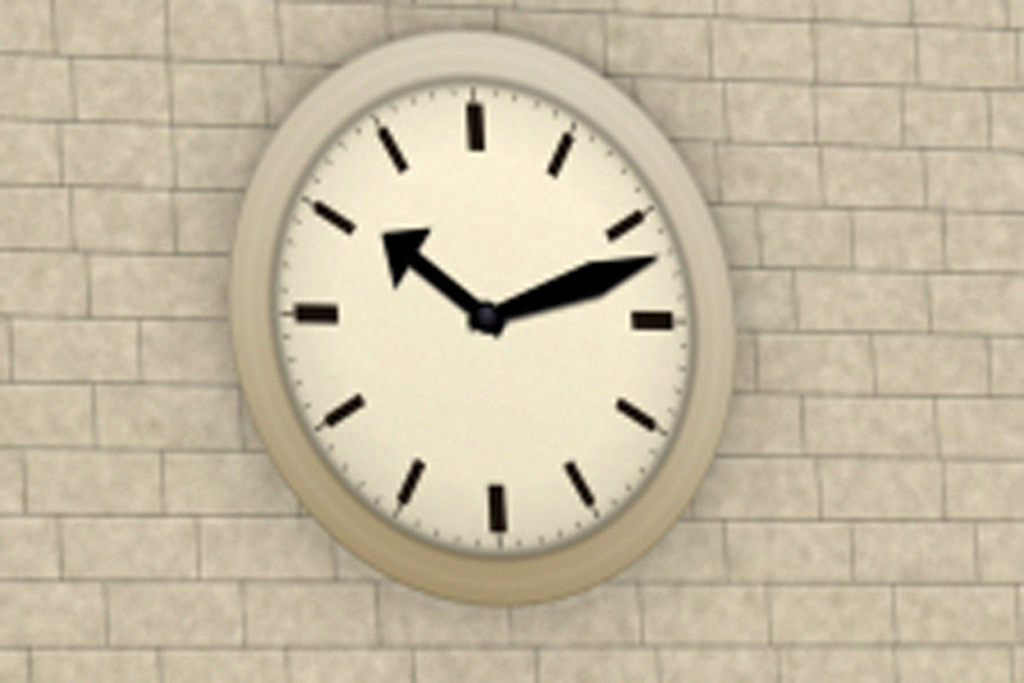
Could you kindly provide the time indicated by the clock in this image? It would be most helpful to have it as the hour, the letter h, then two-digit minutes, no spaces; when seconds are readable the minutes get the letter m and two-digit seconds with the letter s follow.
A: 10h12
